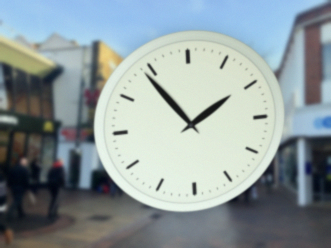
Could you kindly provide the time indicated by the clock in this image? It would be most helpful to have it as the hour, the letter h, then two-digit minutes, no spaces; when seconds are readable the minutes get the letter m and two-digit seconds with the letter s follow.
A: 1h54
